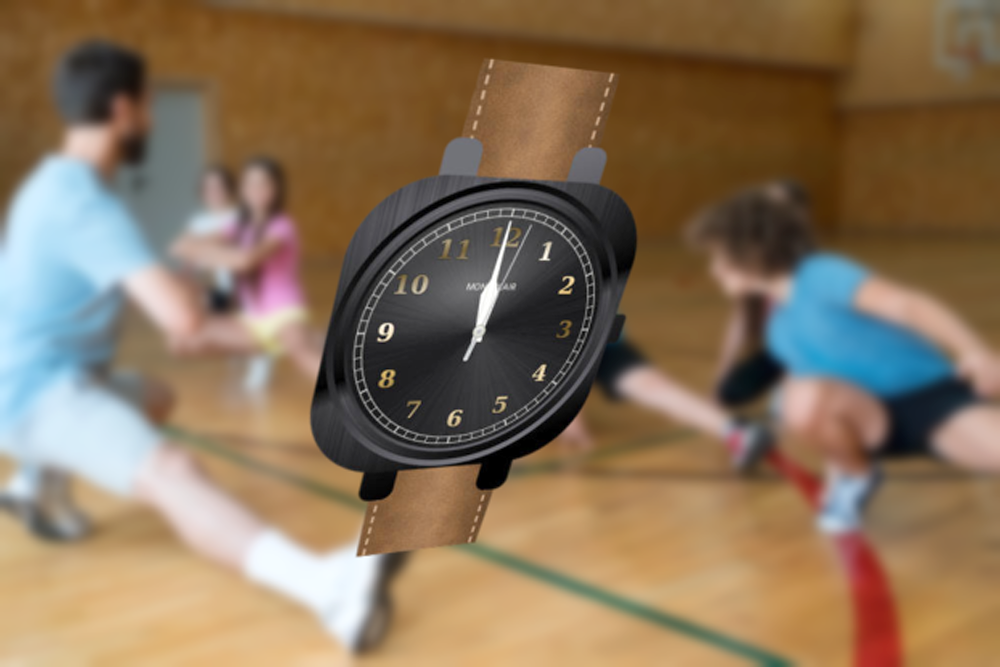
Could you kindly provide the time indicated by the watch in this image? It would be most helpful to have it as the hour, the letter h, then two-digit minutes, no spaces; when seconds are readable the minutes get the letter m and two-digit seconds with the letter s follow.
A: 12h00m02s
